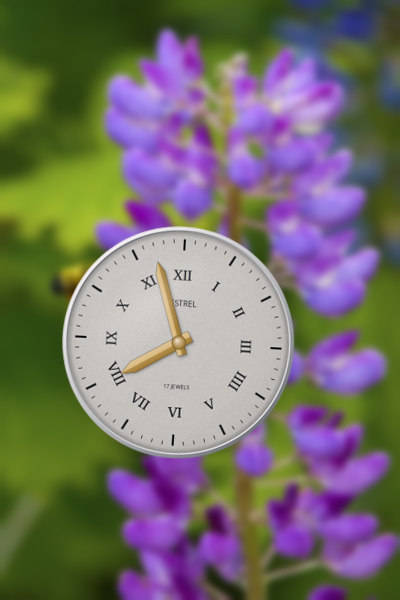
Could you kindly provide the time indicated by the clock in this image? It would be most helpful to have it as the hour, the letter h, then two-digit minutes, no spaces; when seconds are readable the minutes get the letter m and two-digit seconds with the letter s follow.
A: 7h57
